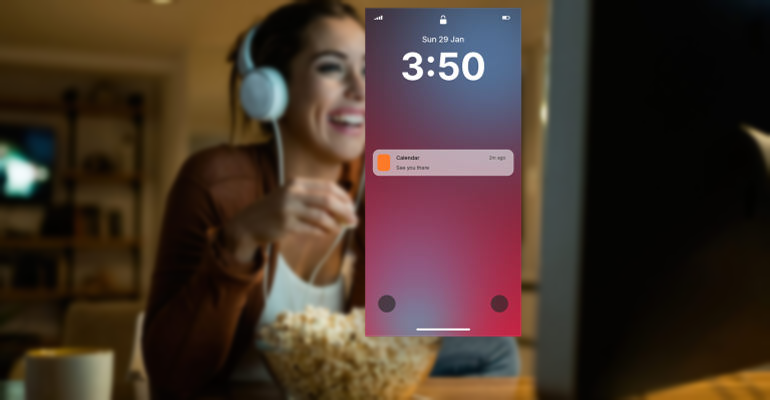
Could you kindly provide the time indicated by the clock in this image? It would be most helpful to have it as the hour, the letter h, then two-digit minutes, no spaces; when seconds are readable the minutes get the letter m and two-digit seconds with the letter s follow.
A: 3h50
